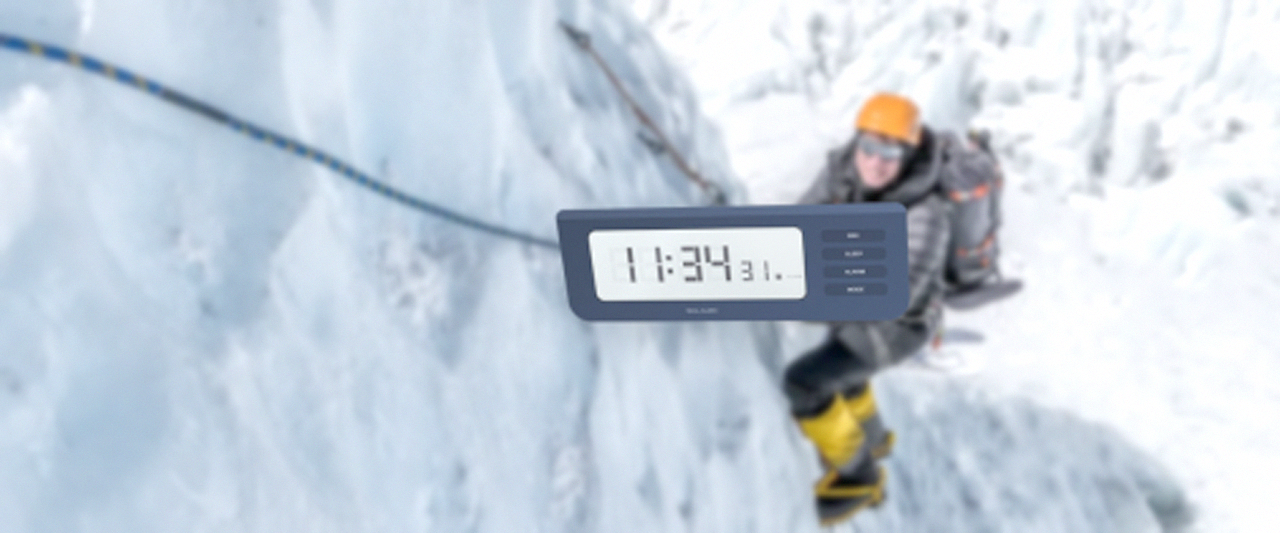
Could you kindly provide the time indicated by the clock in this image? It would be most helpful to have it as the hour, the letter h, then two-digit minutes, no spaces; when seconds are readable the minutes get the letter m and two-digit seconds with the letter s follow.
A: 11h34m31s
